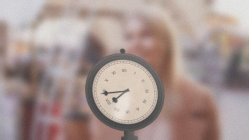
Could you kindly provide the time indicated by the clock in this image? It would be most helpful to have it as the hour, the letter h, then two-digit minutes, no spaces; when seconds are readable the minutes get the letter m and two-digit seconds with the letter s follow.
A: 7h44
